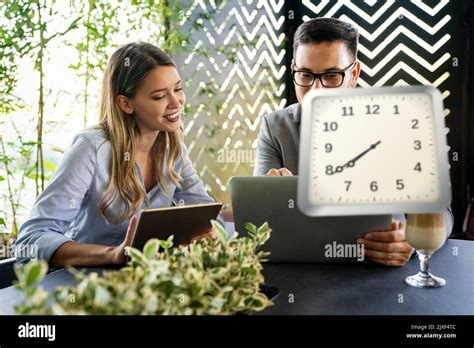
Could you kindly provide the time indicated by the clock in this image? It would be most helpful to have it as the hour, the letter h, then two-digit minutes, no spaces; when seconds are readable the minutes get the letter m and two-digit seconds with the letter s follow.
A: 7h39
